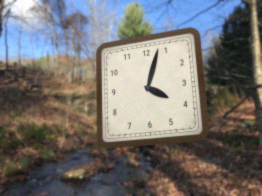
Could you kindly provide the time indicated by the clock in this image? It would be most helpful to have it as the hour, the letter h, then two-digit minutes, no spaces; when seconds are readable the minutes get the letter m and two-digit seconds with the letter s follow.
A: 4h03
